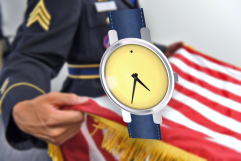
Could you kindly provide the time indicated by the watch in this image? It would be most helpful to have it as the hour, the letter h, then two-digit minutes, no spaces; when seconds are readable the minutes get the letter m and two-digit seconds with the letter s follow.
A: 4h33
